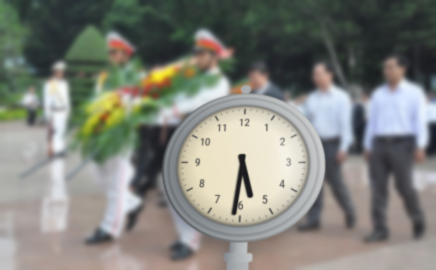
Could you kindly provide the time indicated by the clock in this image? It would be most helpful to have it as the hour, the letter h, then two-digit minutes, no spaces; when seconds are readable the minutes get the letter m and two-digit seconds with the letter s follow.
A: 5h31
